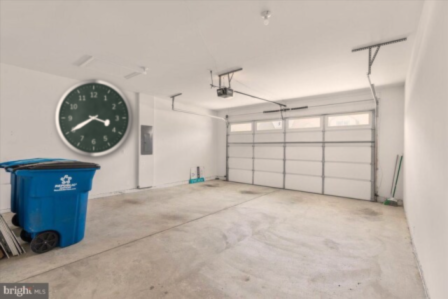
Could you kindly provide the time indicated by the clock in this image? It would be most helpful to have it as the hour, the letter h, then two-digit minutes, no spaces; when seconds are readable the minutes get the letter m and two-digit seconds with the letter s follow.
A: 3h40
